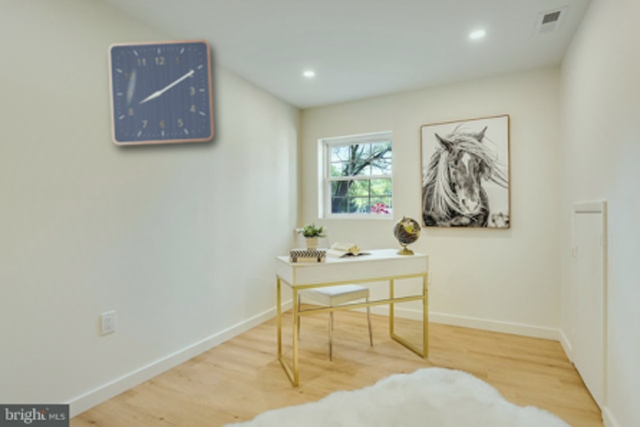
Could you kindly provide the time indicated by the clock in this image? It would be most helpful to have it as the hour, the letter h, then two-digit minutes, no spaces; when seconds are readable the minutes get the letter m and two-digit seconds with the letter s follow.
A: 8h10
